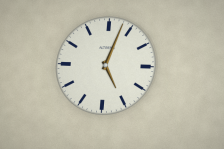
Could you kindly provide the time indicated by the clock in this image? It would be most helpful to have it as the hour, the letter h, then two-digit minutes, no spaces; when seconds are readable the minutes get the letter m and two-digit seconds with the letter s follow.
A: 5h03
